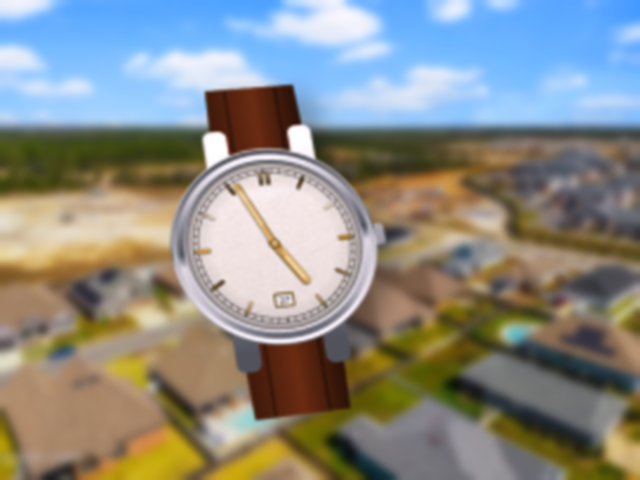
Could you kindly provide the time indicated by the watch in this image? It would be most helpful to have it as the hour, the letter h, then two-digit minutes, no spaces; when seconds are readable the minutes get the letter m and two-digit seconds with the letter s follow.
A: 4h56
